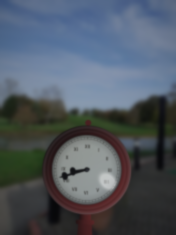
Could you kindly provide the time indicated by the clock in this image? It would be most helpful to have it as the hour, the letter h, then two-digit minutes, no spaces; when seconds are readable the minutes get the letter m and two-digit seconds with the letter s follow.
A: 8h42
